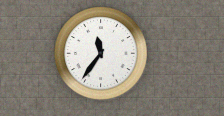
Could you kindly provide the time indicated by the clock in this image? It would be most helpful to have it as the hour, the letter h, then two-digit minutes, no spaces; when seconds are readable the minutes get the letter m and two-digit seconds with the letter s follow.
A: 11h36
